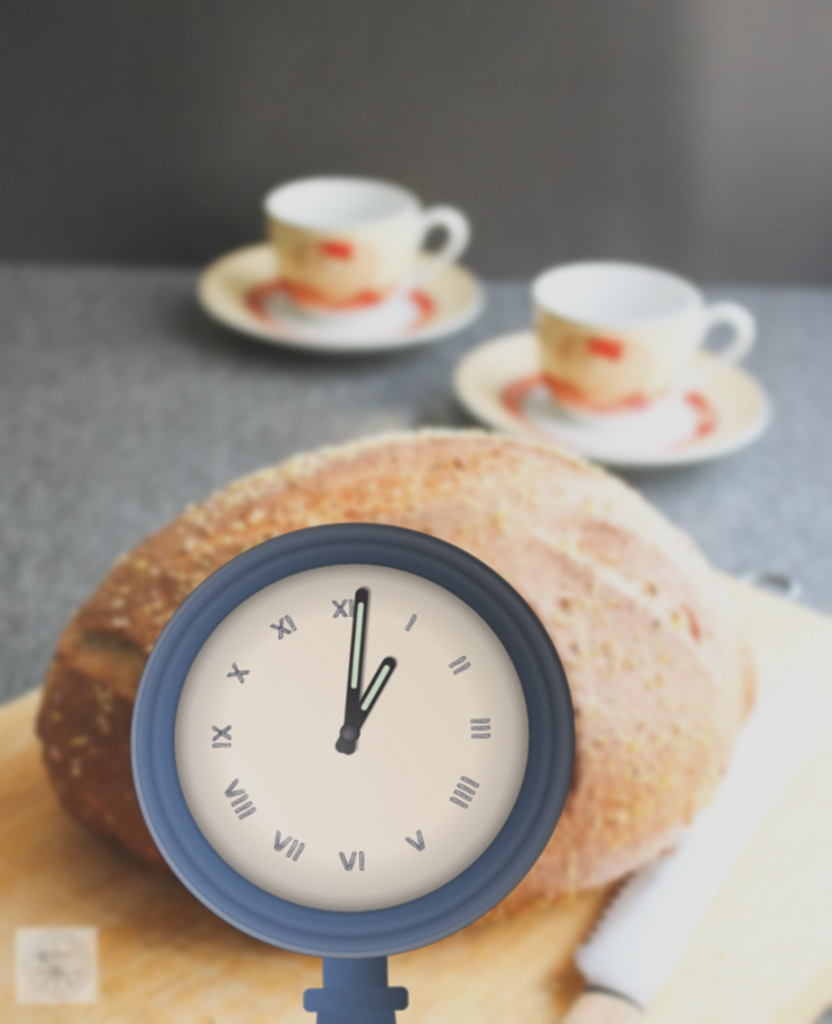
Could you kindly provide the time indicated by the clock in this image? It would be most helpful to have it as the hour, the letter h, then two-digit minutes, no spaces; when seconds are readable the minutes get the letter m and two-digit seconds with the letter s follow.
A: 1h01
